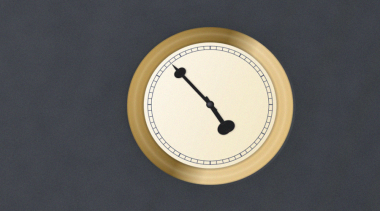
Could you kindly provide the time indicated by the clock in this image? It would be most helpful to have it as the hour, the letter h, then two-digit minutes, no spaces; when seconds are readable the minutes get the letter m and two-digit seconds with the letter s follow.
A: 4h53
